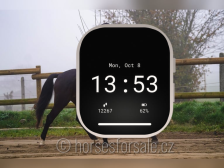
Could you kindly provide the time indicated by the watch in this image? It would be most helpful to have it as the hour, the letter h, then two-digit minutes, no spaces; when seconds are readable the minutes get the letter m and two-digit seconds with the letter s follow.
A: 13h53
